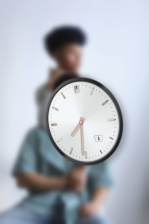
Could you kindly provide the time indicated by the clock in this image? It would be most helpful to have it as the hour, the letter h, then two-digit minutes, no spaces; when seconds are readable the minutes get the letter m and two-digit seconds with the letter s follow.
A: 7h31
